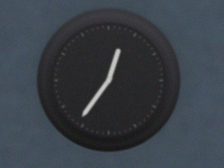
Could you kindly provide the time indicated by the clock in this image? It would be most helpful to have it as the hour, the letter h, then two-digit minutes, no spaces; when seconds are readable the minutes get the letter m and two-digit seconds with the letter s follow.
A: 12h36
